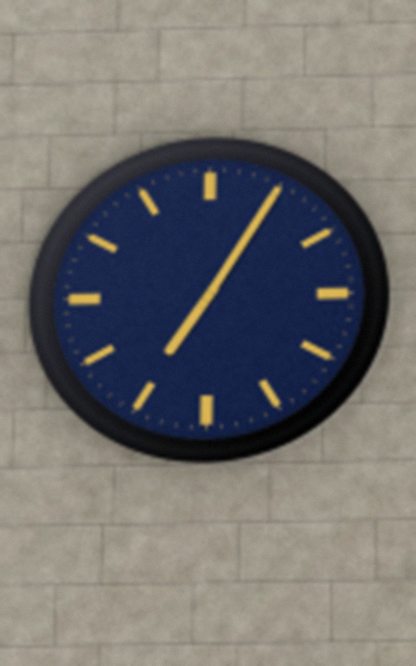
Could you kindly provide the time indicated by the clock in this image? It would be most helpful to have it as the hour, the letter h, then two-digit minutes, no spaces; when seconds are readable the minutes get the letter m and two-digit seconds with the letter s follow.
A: 7h05
